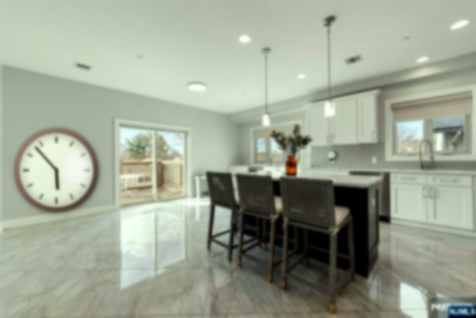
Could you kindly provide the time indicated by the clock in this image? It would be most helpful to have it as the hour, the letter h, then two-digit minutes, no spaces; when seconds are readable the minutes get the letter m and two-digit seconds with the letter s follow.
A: 5h53
